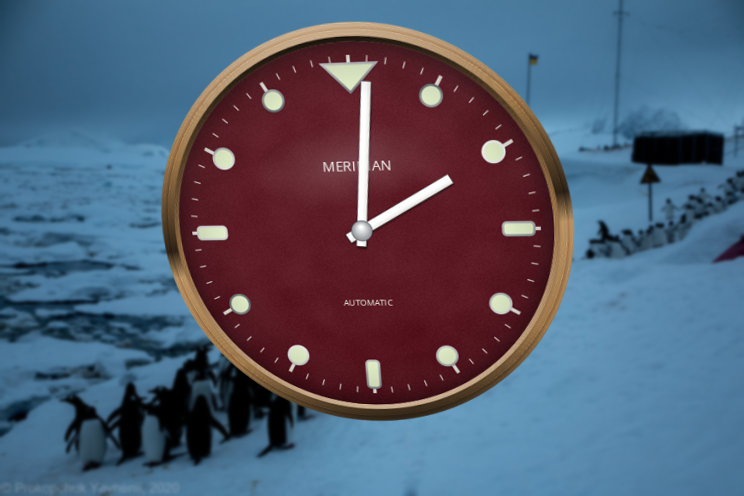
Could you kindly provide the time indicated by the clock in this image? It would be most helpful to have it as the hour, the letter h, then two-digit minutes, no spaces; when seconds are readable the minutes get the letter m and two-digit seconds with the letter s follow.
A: 2h01
